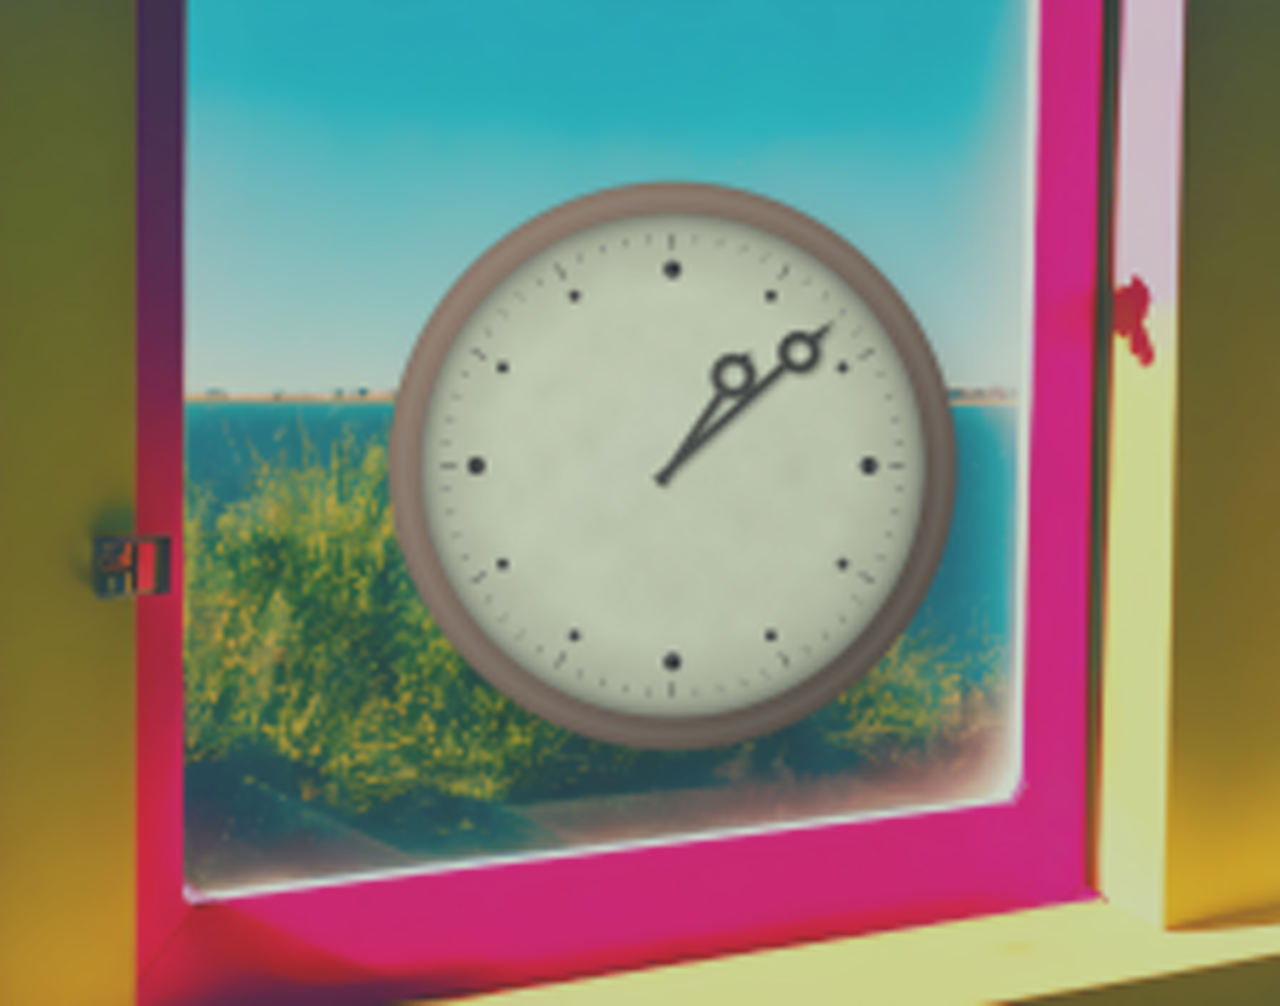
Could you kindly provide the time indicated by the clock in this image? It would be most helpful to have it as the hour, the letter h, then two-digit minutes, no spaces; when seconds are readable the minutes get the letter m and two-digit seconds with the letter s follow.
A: 1h08
